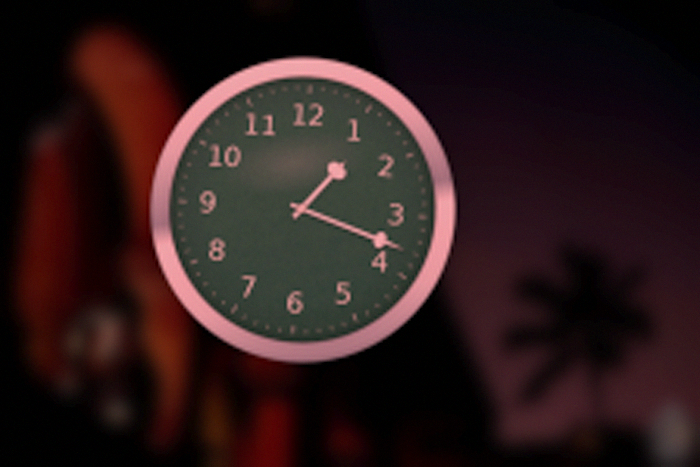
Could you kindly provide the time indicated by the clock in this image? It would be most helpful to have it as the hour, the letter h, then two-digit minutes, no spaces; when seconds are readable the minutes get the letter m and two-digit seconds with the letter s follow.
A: 1h18
